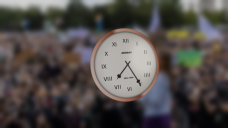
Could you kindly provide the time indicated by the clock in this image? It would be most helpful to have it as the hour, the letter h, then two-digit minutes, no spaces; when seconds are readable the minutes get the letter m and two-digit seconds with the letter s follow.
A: 7h25
